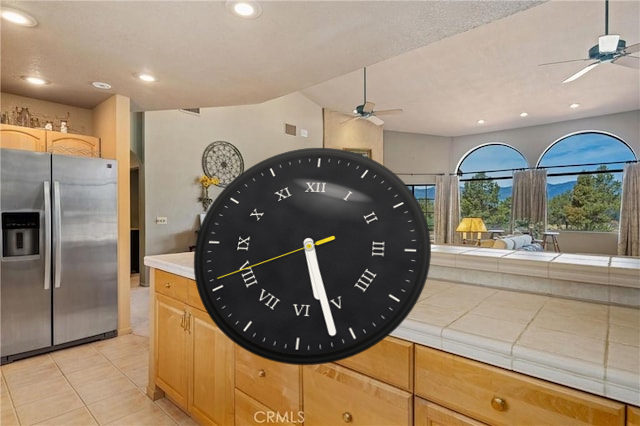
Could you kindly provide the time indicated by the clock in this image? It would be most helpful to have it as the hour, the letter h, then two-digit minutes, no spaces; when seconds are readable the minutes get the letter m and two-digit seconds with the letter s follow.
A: 5h26m41s
